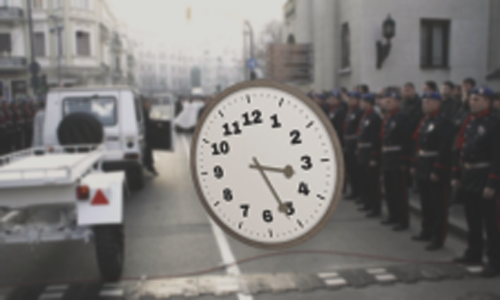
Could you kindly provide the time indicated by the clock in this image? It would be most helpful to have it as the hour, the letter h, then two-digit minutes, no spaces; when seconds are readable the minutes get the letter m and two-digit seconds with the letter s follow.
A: 3h26
